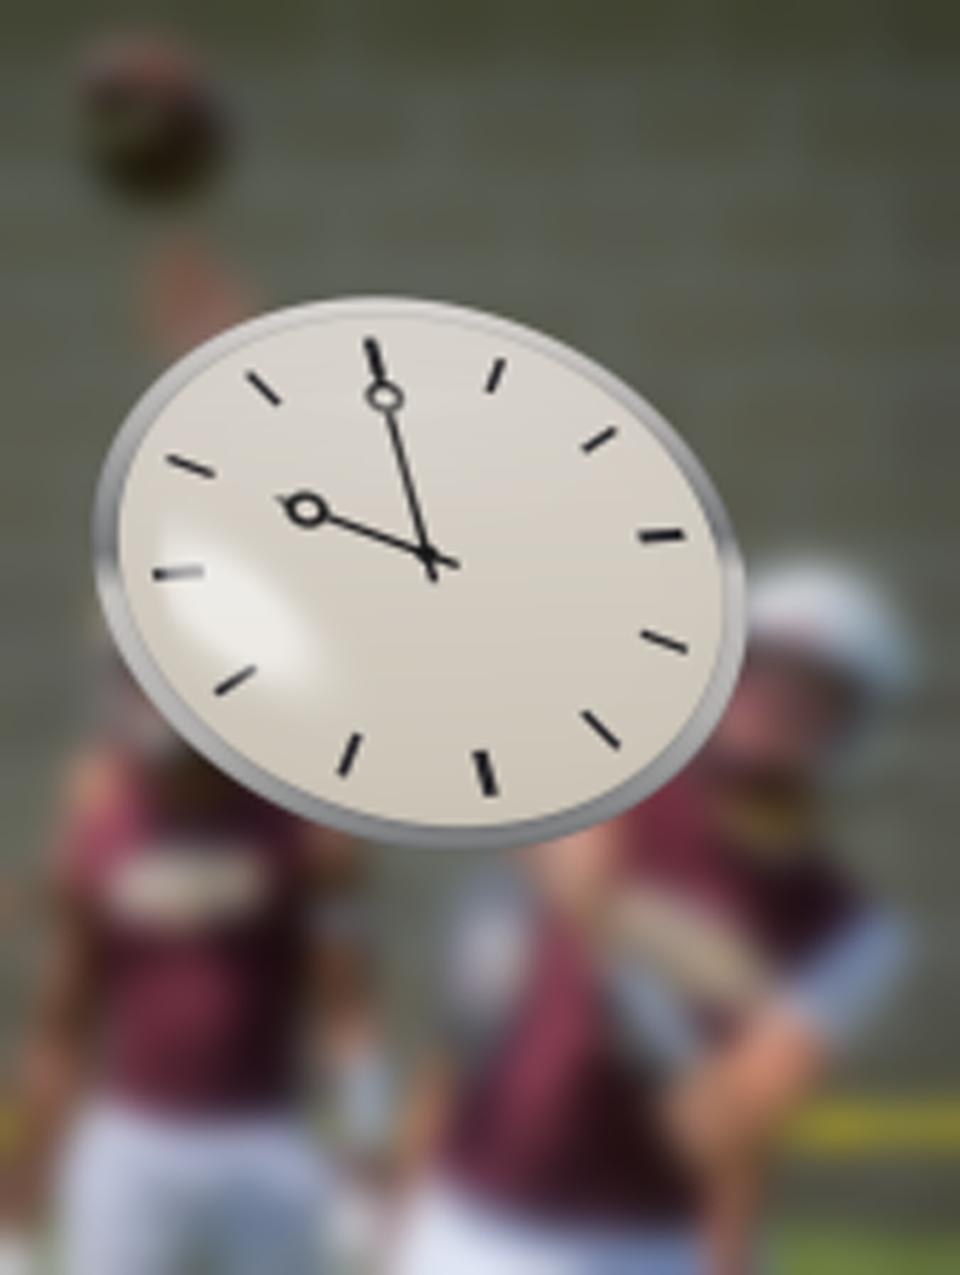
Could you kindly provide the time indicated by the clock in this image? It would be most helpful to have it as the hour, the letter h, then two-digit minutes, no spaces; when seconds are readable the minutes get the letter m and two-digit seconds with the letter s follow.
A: 10h00
